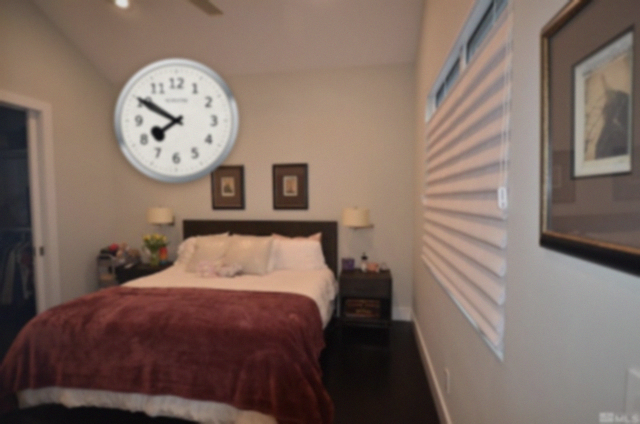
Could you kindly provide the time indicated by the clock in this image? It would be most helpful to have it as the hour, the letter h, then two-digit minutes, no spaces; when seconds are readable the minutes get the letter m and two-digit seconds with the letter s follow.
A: 7h50
